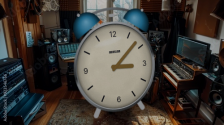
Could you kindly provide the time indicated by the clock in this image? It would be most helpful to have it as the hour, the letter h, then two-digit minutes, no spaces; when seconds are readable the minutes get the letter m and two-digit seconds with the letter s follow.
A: 3h08
